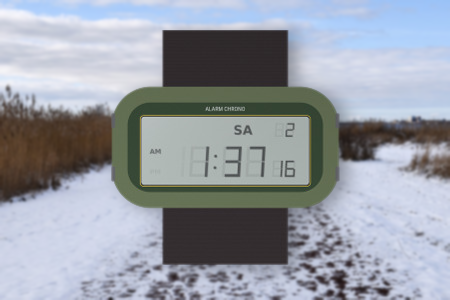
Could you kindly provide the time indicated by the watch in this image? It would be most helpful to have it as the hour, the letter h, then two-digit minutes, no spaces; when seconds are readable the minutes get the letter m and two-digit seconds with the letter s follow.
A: 1h37m16s
